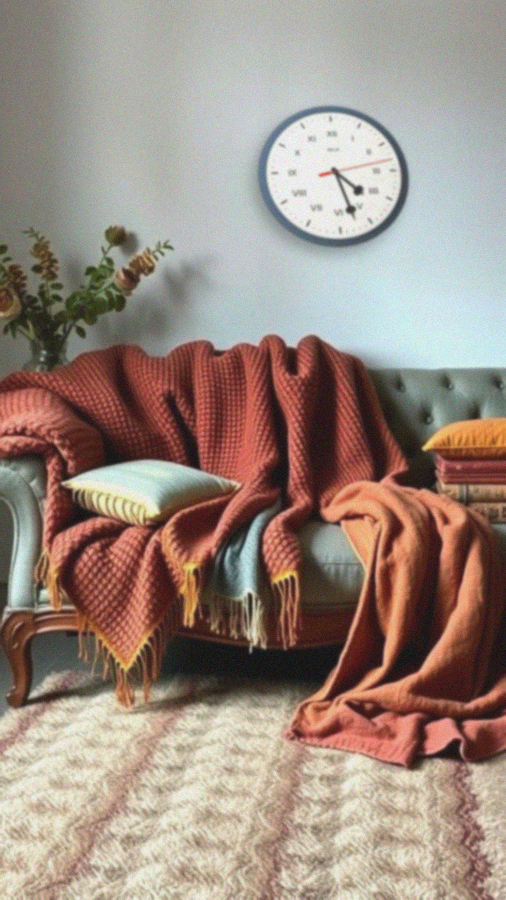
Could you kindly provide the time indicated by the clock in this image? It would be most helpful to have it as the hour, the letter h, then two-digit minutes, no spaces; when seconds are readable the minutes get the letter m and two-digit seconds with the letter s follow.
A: 4h27m13s
